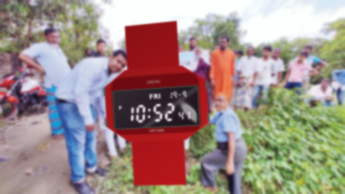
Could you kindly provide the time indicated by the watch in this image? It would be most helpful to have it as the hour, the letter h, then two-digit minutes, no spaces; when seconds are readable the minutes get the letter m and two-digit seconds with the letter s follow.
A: 10h52
